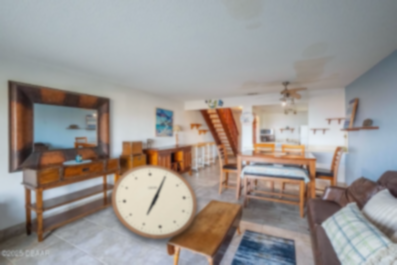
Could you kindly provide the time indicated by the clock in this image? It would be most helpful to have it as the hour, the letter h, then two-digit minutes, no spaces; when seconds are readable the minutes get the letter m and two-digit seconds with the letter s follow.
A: 7h05
